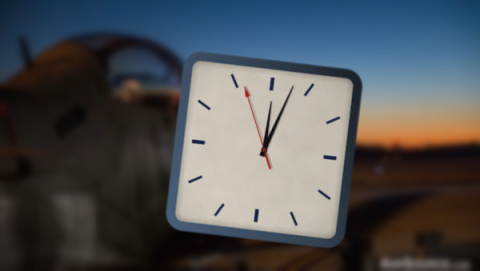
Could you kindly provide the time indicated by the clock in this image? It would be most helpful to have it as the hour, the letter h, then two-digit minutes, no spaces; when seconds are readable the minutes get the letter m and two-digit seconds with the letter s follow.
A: 12h02m56s
